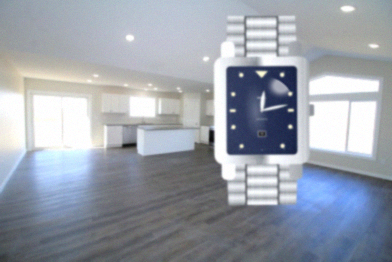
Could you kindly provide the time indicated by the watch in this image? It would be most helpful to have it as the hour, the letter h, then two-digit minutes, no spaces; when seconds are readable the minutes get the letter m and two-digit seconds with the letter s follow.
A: 12h13
